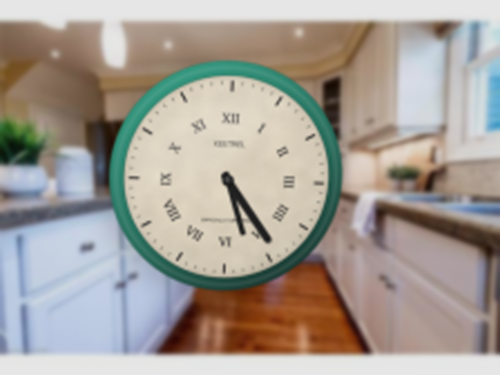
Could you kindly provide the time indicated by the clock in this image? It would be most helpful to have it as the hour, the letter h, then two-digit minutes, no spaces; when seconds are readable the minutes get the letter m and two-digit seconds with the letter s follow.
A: 5h24
